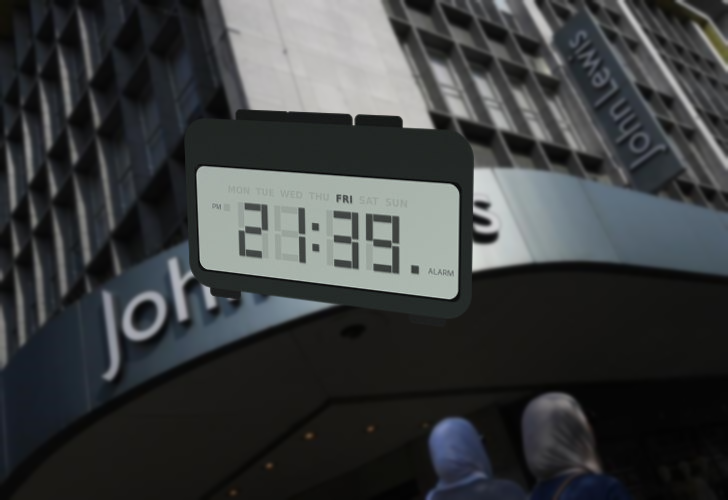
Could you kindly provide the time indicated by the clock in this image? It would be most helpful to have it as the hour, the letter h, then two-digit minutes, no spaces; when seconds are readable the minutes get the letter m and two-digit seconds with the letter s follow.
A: 21h39
